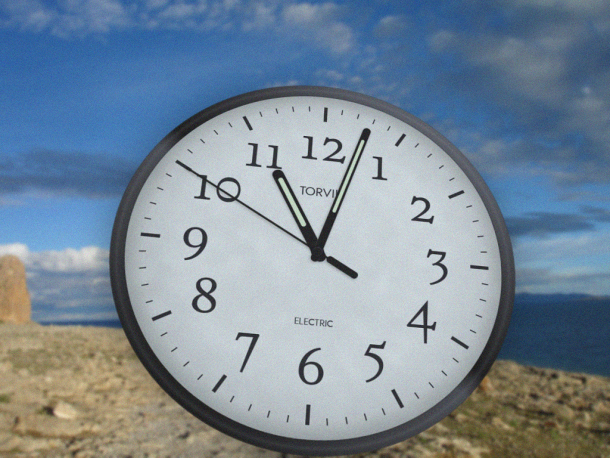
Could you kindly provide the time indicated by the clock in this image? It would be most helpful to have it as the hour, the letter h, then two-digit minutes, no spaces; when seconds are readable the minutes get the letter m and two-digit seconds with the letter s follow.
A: 11h02m50s
